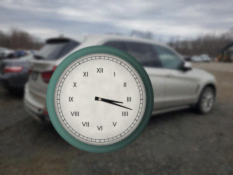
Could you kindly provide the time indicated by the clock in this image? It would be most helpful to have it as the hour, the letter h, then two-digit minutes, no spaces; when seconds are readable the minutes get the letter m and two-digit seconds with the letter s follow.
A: 3h18
